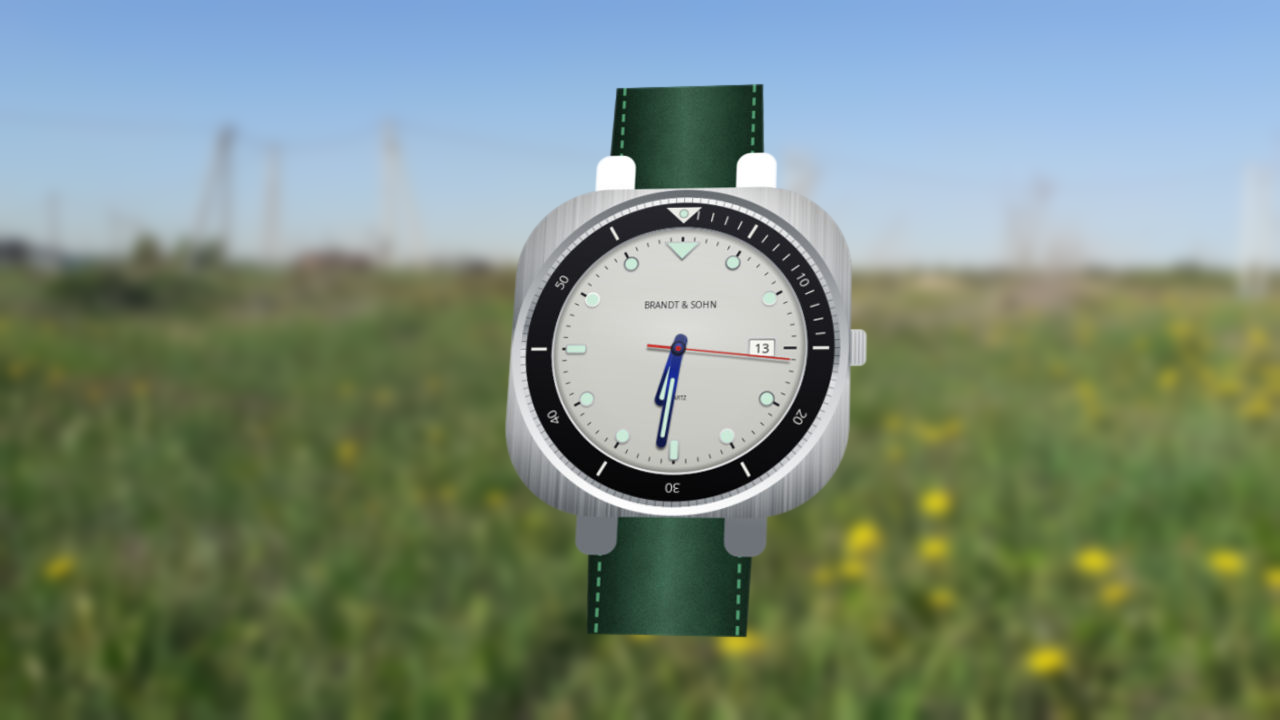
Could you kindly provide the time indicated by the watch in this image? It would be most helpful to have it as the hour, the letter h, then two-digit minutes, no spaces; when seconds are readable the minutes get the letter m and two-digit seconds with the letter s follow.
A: 6h31m16s
